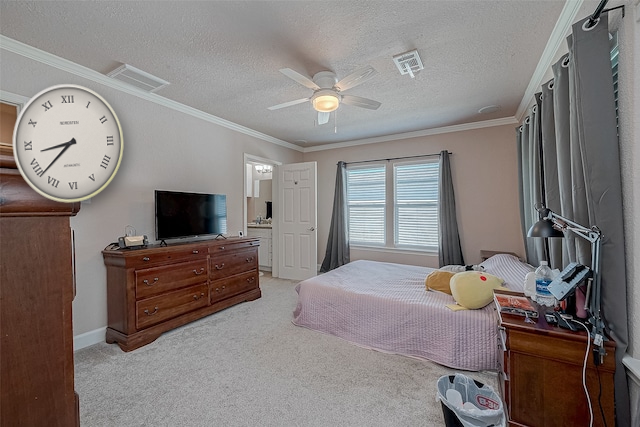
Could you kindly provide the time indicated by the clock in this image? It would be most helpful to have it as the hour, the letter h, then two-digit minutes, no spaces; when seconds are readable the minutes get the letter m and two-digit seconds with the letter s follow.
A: 8h38
